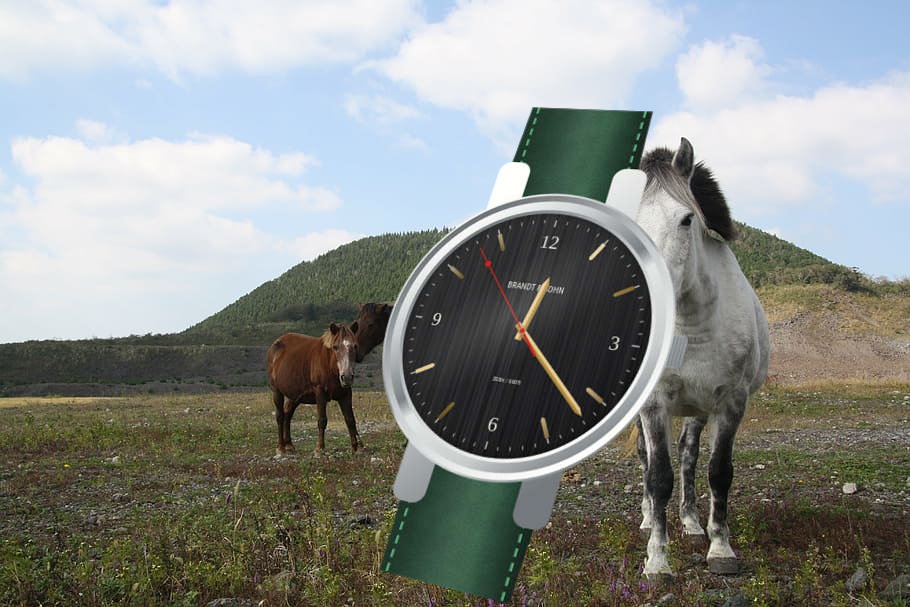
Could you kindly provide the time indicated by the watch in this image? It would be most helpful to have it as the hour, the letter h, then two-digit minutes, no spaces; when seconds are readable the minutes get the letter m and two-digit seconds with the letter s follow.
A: 12h21m53s
